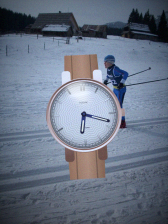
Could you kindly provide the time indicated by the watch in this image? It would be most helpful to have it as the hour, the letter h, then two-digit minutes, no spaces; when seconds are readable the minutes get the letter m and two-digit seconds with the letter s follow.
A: 6h18
